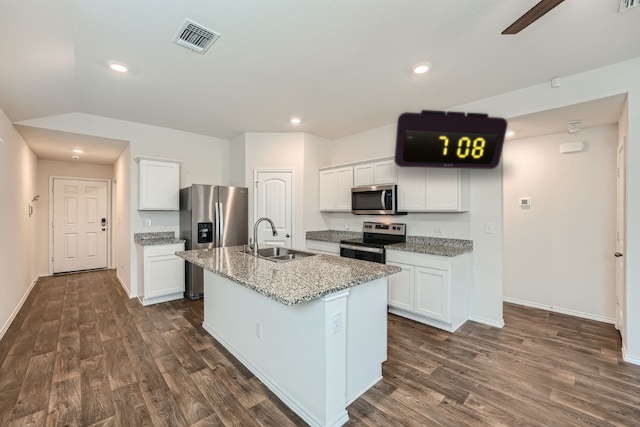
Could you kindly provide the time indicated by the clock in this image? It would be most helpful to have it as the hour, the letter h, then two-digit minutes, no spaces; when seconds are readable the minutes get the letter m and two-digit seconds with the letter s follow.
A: 7h08
